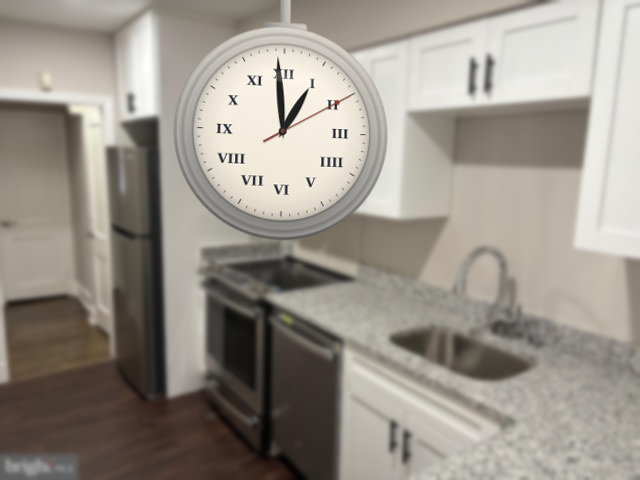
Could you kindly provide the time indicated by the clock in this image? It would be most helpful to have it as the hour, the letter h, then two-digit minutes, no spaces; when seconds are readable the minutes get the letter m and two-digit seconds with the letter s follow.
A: 12h59m10s
